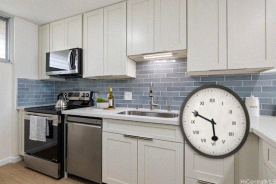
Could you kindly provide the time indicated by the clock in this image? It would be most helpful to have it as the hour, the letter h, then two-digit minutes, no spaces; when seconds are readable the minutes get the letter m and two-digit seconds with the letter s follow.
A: 5h49
